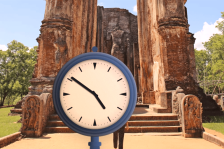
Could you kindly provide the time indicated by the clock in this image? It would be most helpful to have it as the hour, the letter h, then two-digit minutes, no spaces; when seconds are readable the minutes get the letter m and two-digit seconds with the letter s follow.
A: 4h51
